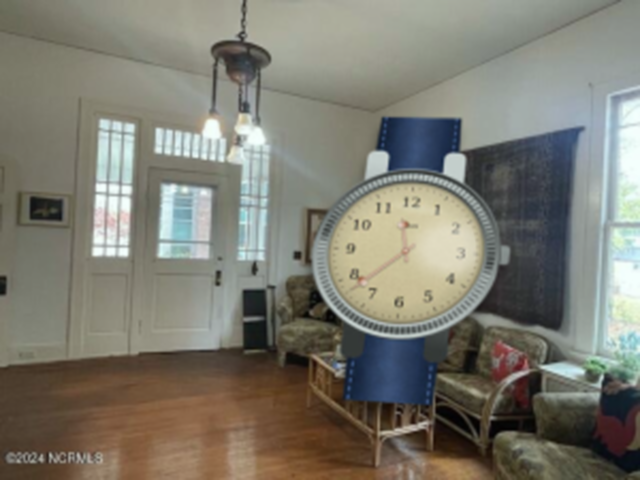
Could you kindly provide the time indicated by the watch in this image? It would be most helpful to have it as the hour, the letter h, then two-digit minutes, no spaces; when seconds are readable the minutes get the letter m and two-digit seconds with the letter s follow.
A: 11h38
